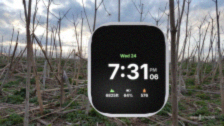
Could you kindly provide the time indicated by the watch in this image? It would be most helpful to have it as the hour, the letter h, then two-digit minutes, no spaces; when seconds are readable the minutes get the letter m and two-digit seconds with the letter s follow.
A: 7h31
